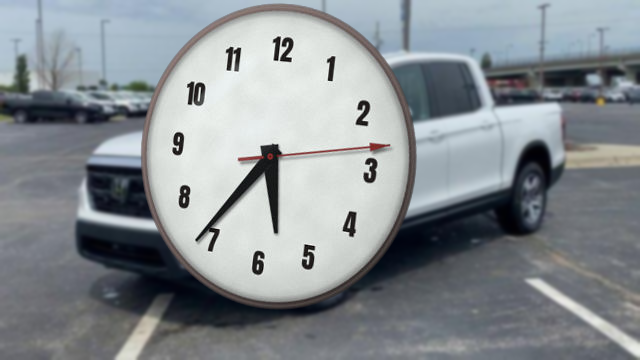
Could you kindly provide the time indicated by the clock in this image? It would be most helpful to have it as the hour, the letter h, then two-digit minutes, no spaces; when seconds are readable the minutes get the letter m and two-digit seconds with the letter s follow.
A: 5h36m13s
